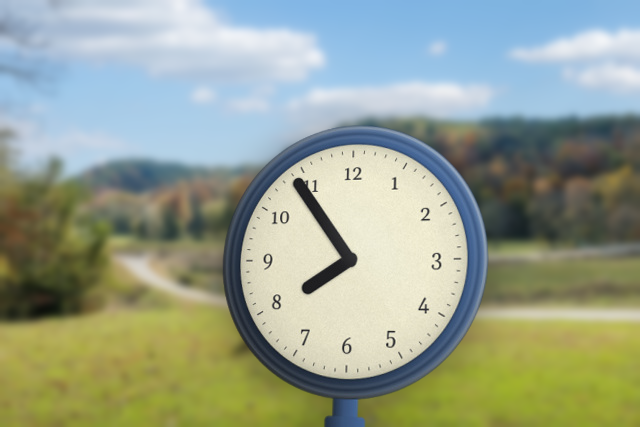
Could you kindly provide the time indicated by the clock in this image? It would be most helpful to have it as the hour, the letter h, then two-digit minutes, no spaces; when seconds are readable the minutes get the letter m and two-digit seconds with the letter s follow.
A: 7h54
